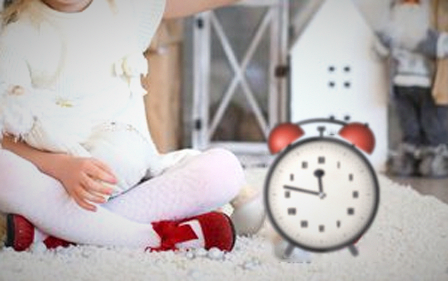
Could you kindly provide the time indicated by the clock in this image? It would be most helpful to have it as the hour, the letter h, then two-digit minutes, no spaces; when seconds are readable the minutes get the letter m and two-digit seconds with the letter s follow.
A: 11h47
